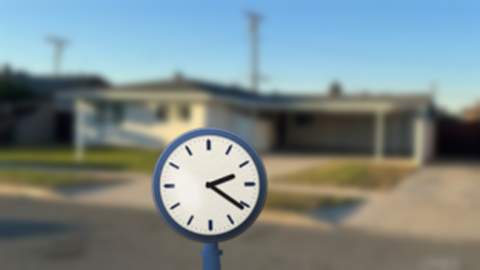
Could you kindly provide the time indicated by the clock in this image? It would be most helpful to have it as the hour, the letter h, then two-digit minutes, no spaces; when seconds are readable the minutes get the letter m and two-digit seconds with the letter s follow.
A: 2h21
